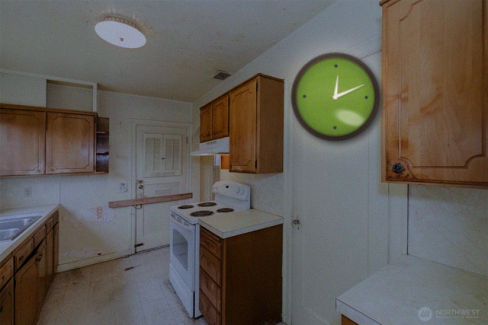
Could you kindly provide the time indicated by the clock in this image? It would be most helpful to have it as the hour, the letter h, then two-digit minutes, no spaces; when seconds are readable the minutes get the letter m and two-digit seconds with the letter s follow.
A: 12h11
